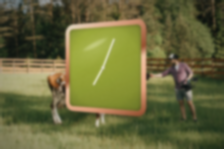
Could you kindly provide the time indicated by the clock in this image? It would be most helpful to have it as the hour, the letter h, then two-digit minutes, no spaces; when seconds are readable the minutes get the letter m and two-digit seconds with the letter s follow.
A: 7h04
